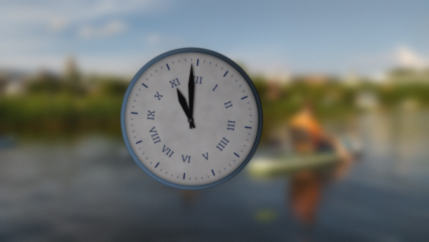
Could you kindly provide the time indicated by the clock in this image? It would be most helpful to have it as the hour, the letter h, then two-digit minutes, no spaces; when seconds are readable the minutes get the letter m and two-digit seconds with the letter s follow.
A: 10h59
